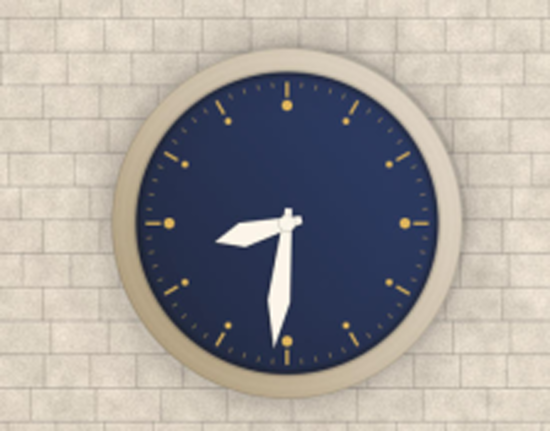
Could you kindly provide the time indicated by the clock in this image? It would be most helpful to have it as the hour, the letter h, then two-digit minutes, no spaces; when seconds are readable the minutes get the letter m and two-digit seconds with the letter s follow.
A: 8h31
